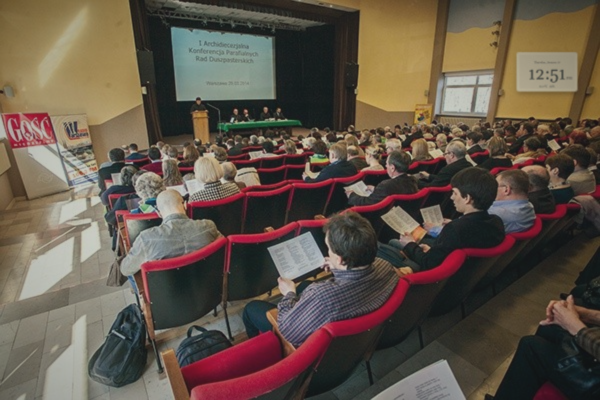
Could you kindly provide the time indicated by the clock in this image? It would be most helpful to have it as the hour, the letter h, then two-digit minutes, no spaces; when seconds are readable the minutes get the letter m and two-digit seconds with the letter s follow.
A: 12h51
